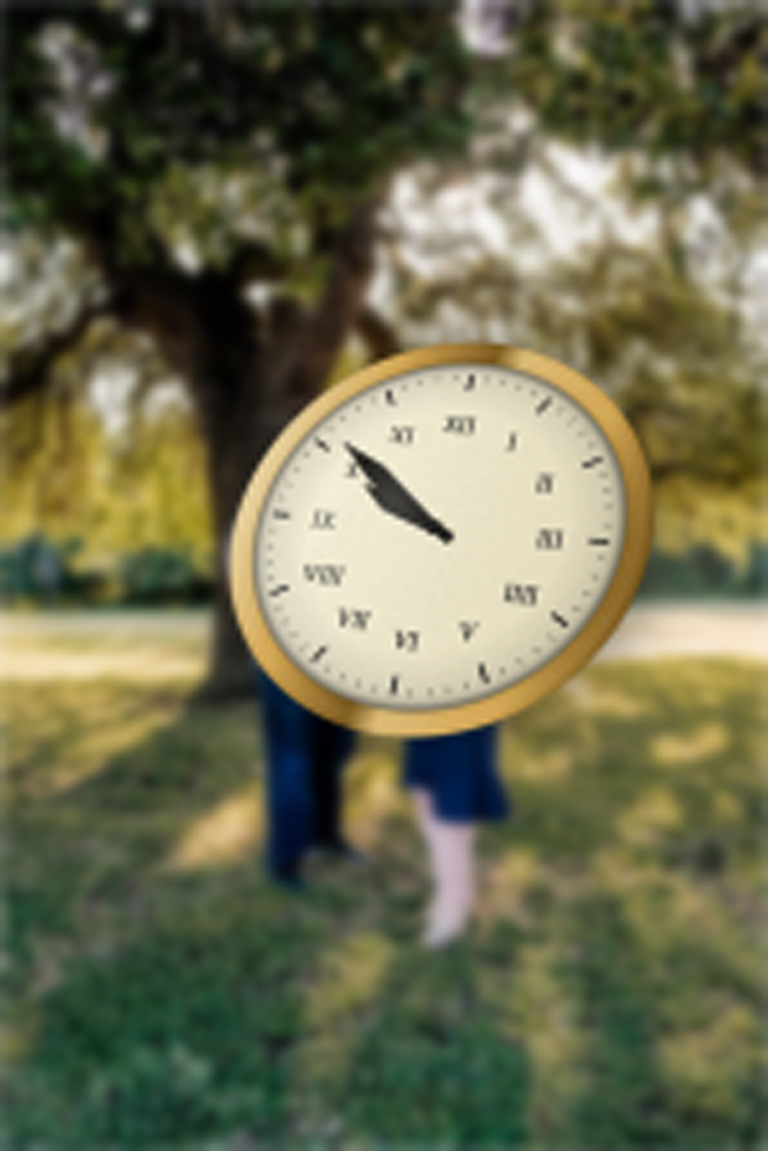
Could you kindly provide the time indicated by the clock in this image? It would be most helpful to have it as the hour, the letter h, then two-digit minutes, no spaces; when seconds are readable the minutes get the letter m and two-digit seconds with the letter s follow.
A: 9h51
